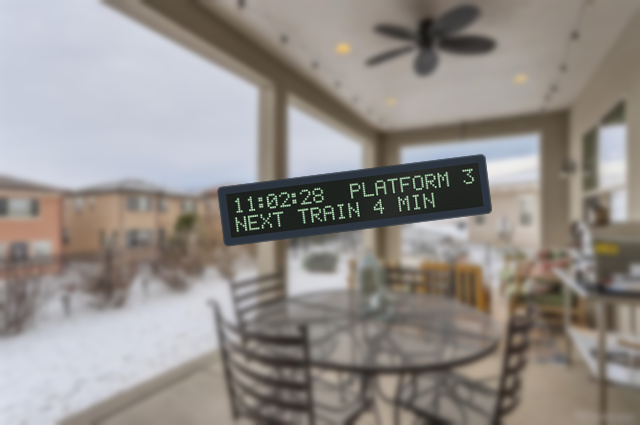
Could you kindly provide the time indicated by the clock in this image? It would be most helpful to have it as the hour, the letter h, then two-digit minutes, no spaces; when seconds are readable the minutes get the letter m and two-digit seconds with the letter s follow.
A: 11h02m28s
